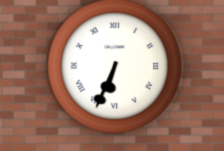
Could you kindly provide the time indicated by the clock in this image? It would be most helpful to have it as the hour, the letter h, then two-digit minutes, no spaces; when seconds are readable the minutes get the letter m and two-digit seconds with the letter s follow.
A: 6h34
